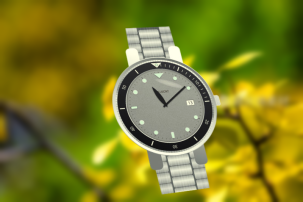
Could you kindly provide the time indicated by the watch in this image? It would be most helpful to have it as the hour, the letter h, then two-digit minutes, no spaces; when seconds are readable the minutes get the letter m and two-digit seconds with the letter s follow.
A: 11h09
